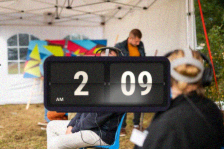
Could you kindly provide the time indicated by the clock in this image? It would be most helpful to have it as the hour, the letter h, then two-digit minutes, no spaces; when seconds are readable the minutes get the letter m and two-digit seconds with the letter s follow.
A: 2h09
